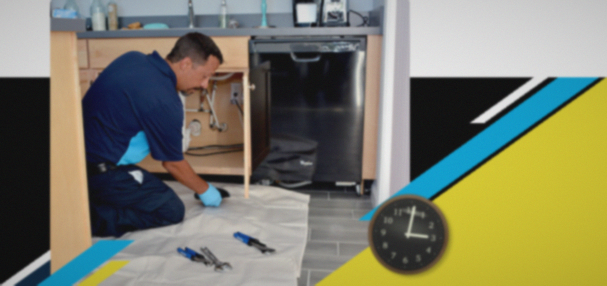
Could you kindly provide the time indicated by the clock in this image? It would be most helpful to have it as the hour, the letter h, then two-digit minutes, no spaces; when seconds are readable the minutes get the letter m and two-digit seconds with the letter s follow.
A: 3h01
